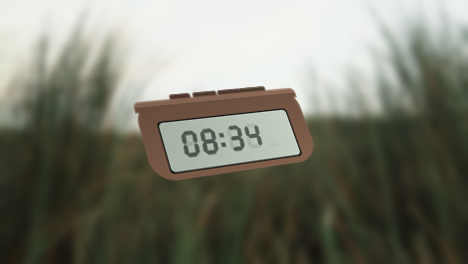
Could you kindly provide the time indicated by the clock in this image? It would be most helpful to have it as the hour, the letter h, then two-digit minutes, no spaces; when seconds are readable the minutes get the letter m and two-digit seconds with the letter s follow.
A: 8h34
